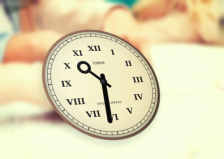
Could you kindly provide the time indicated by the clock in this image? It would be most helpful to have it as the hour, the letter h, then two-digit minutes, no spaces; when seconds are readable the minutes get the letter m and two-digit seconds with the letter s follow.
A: 10h31
